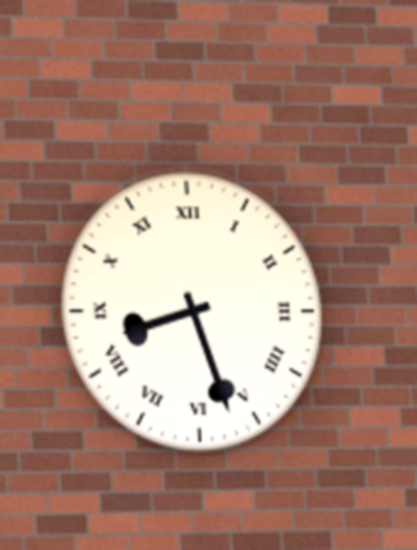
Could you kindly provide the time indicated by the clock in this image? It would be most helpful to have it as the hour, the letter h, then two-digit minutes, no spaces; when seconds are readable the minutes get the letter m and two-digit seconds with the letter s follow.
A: 8h27
